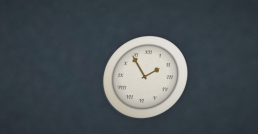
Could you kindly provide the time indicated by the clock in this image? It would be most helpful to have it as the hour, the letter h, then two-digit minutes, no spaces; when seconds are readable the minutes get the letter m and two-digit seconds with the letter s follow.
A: 1h54
